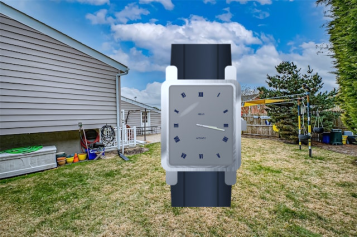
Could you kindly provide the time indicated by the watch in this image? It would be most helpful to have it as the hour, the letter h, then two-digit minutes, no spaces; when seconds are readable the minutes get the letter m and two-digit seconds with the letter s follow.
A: 3h17
